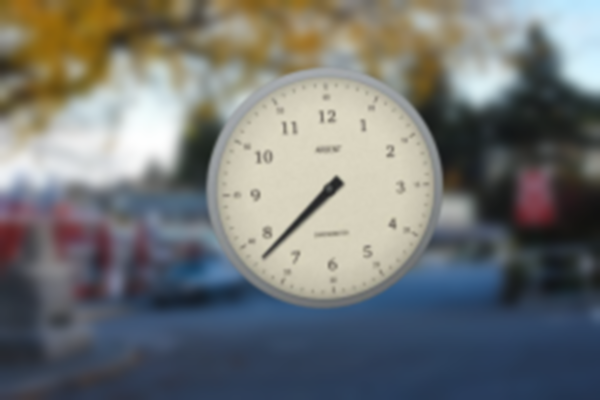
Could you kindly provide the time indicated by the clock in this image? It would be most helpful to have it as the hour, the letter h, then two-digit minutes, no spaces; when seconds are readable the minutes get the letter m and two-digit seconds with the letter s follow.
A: 7h38
